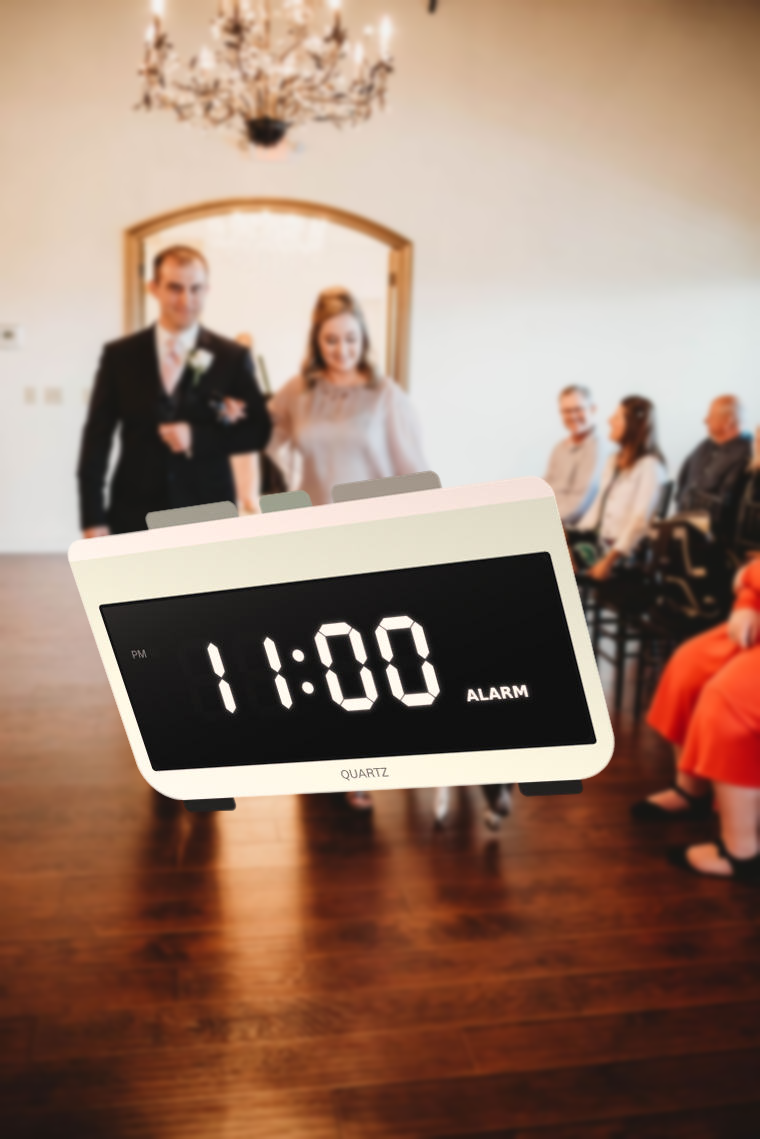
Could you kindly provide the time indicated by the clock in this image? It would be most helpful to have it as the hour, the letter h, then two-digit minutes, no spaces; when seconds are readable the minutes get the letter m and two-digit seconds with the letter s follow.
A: 11h00
